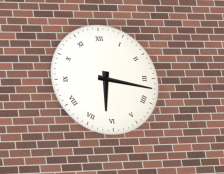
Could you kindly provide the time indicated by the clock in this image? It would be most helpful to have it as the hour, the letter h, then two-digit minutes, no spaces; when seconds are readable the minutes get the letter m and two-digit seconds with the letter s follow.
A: 6h17
